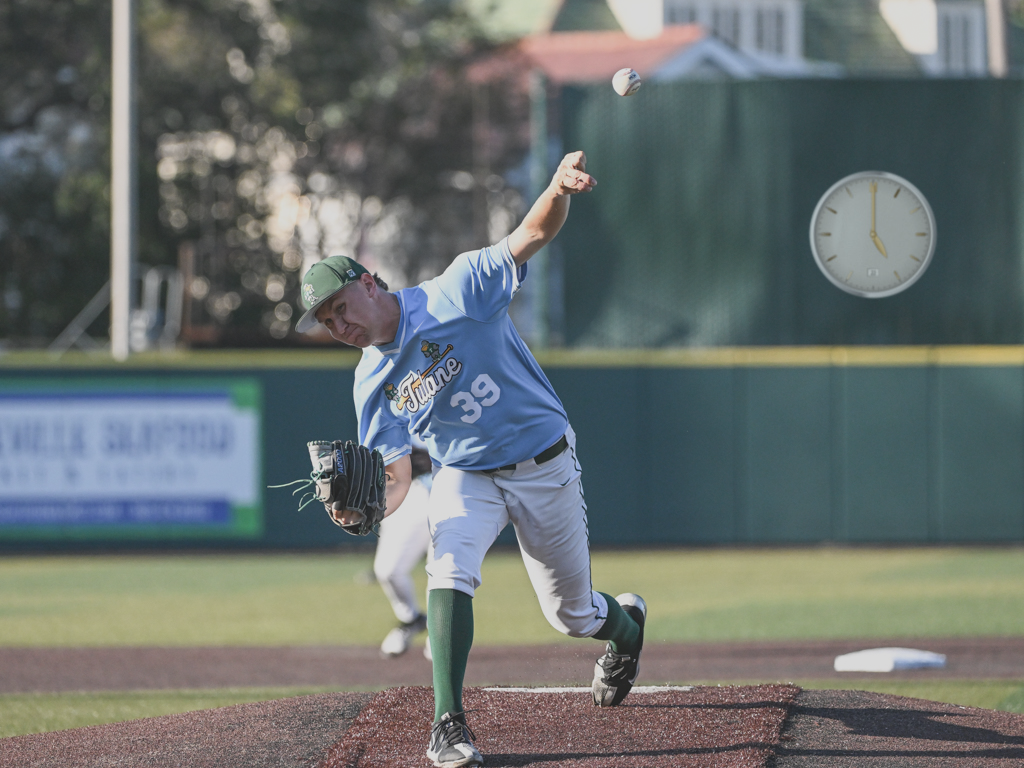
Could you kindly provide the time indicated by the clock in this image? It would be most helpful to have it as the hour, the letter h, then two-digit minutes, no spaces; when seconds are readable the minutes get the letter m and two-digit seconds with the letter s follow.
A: 5h00
